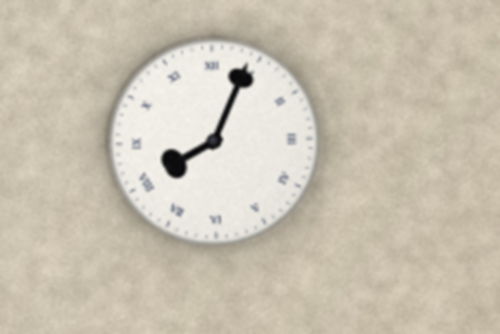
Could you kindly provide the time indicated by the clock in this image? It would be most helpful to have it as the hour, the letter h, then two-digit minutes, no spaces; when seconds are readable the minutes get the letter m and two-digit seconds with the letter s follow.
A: 8h04
